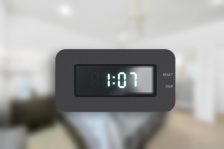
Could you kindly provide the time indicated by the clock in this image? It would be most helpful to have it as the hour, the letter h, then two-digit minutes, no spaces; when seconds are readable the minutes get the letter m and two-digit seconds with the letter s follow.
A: 1h07
